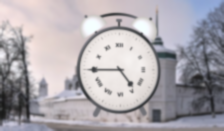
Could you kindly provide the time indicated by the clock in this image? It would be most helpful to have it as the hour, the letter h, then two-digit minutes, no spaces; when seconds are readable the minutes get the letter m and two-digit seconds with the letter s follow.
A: 4h45
